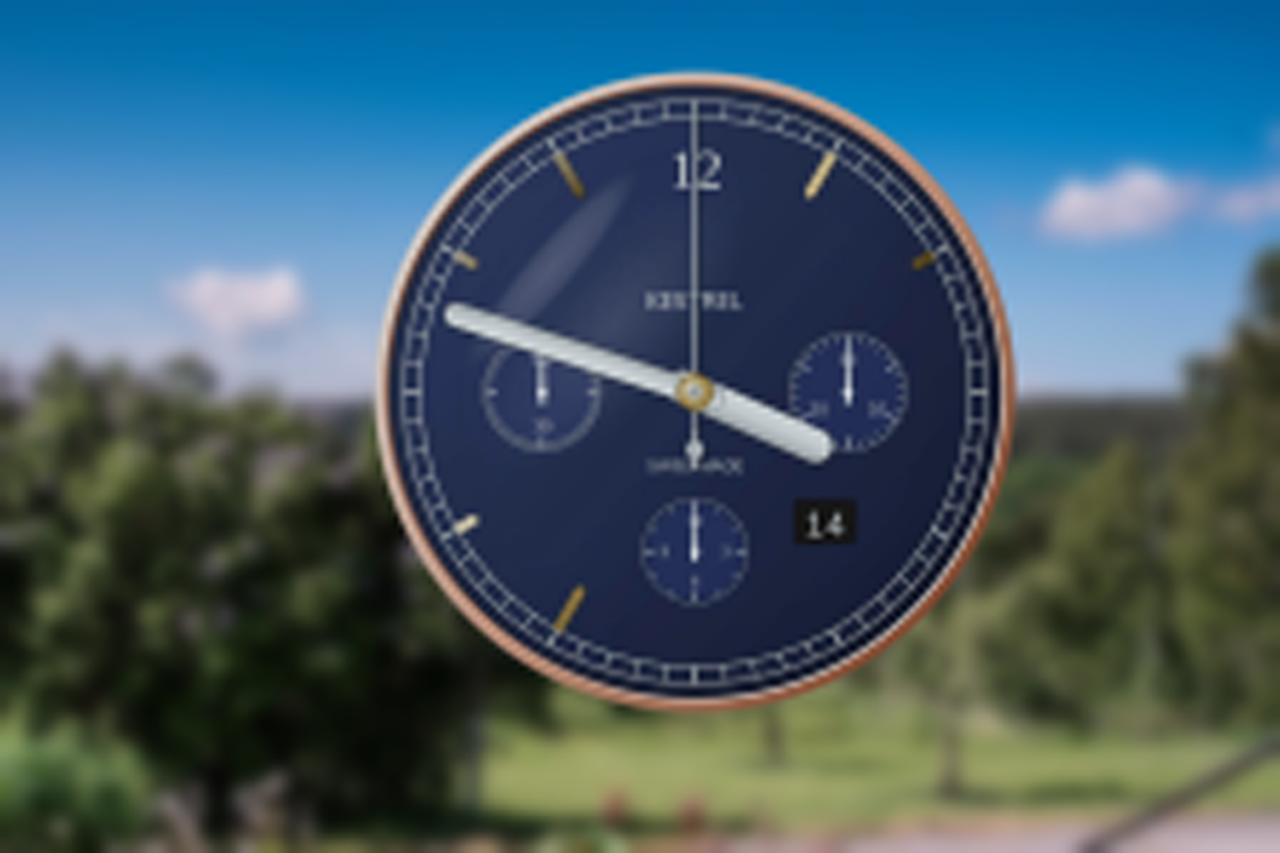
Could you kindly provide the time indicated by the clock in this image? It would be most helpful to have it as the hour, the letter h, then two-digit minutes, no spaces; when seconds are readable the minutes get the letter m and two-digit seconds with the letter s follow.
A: 3h48
